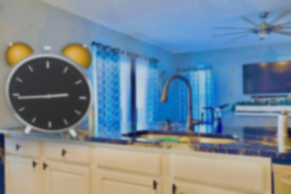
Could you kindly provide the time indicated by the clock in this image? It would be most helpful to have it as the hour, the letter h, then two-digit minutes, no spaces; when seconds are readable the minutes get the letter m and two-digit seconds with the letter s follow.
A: 2h44
